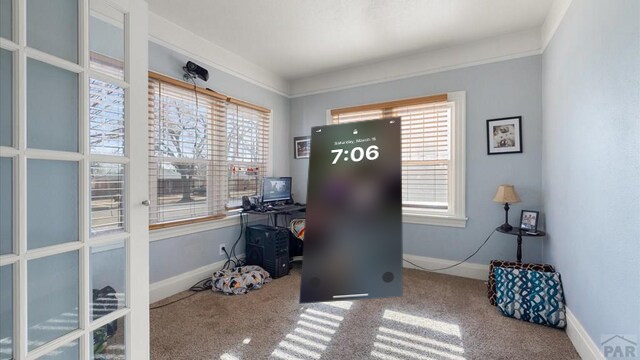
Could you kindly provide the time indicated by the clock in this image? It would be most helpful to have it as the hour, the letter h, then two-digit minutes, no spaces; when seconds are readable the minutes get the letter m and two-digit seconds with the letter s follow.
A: 7h06
